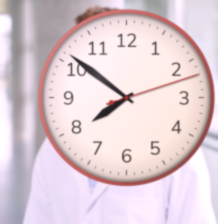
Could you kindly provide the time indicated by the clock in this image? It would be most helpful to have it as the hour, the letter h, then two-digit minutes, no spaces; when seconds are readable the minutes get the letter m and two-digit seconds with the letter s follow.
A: 7h51m12s
